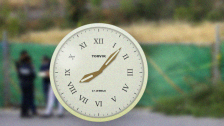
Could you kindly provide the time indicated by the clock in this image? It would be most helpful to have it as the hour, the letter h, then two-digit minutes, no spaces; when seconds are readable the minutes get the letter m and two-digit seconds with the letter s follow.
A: 8h07
